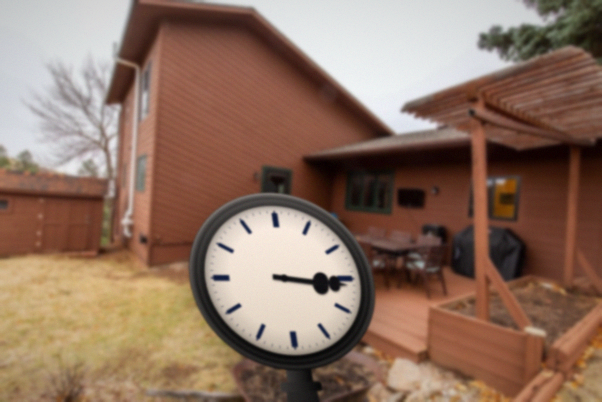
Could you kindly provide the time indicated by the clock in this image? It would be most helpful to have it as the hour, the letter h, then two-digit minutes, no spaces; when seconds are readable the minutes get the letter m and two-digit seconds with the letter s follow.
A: 3h16
